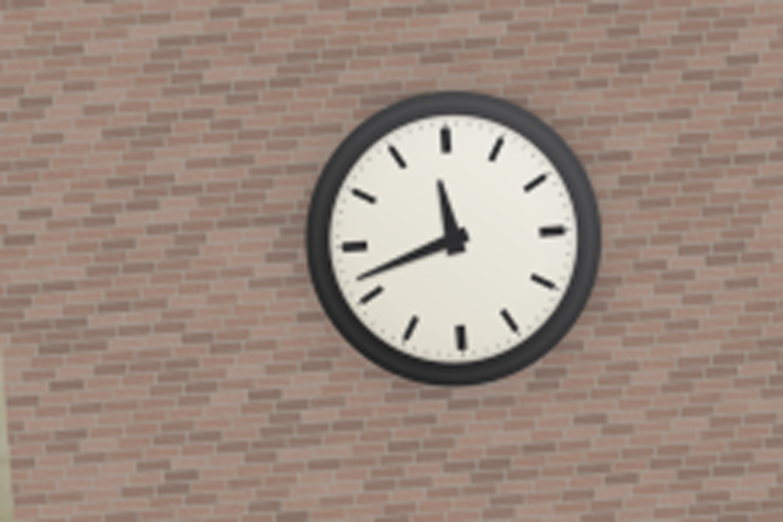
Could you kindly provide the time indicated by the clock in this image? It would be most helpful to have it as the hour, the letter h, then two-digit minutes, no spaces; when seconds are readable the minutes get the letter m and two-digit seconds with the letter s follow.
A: 11h42
